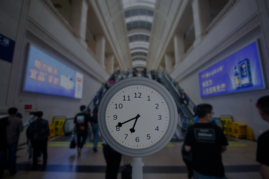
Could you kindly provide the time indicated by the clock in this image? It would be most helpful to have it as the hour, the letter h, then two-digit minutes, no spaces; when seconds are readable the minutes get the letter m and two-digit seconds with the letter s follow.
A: 6h41
